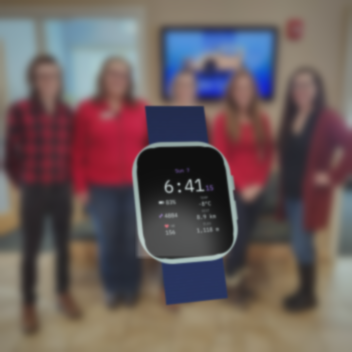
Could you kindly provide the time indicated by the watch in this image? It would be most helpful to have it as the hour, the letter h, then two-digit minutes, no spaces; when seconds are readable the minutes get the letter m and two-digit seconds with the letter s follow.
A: 6h41
